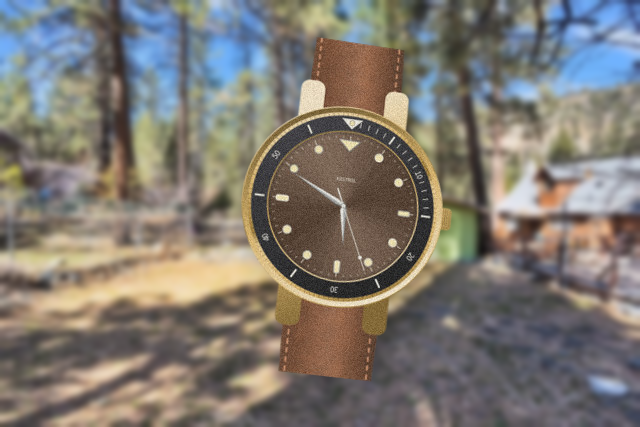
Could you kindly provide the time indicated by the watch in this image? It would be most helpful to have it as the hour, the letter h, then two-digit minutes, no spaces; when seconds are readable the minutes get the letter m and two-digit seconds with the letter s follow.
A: 5h49m26s
